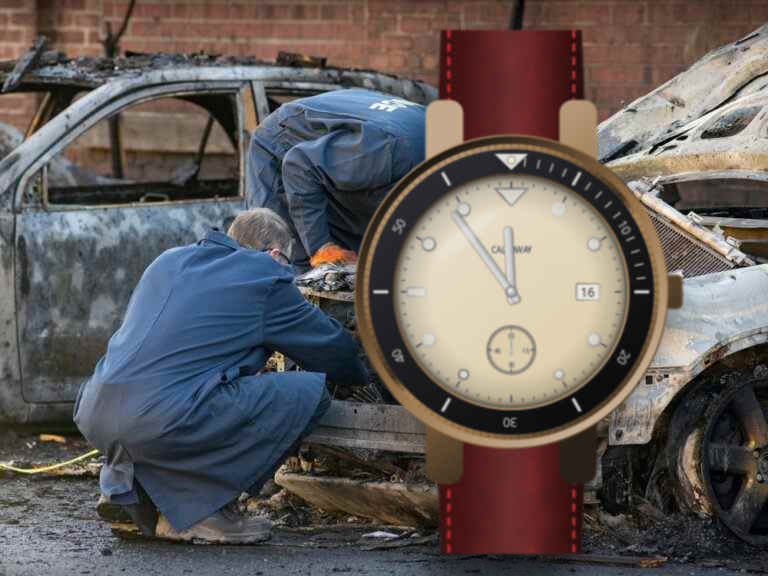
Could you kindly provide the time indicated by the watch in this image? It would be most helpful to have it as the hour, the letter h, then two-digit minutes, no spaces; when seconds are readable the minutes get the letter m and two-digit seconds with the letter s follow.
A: 11h54
